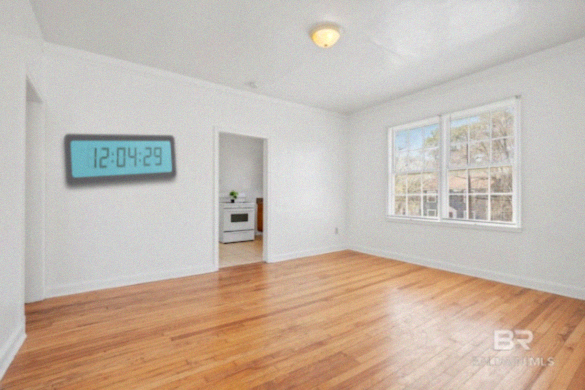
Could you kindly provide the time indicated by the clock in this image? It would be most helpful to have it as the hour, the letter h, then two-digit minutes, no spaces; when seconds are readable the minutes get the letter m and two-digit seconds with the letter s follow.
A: 12h04m29s
